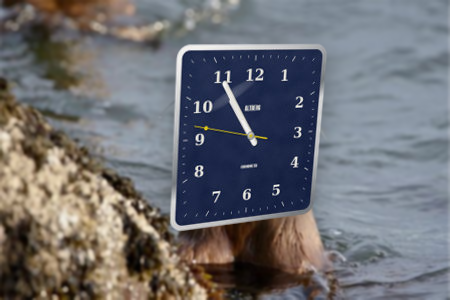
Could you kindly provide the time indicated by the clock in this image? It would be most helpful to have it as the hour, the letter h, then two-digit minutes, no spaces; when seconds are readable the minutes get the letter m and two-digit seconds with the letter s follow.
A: 10h54m47s
